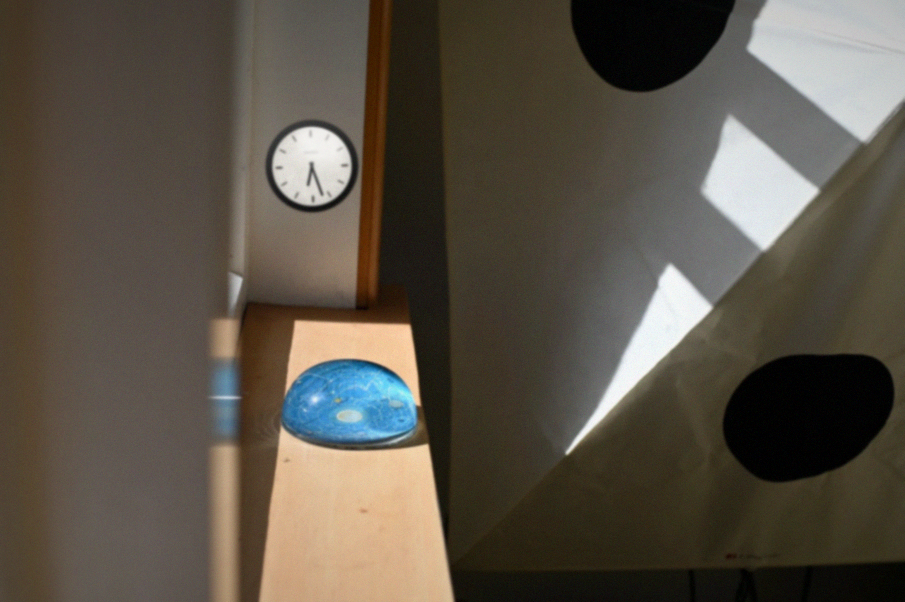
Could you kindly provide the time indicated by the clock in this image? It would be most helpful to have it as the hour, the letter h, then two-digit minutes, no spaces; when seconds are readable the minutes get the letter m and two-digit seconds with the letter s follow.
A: 6h27
